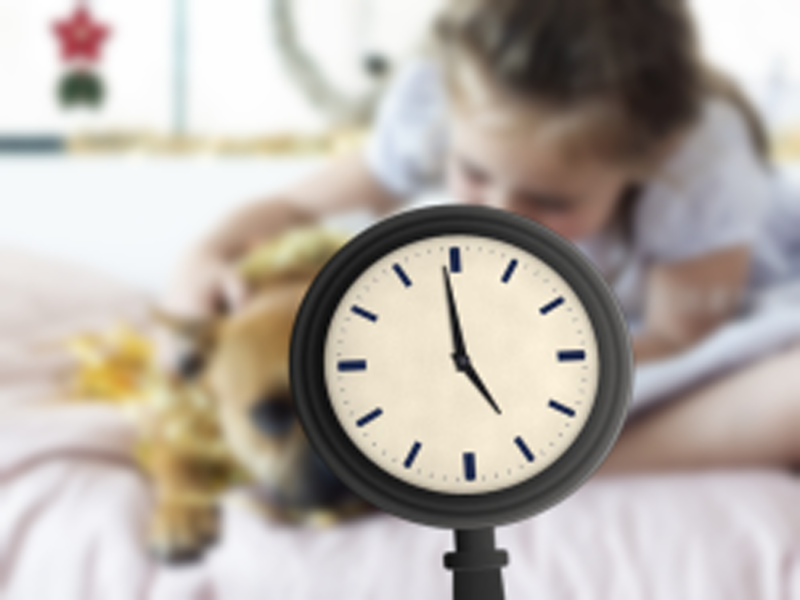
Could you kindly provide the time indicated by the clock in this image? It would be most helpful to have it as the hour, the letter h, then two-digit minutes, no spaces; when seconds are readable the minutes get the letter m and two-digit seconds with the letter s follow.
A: 4h59
